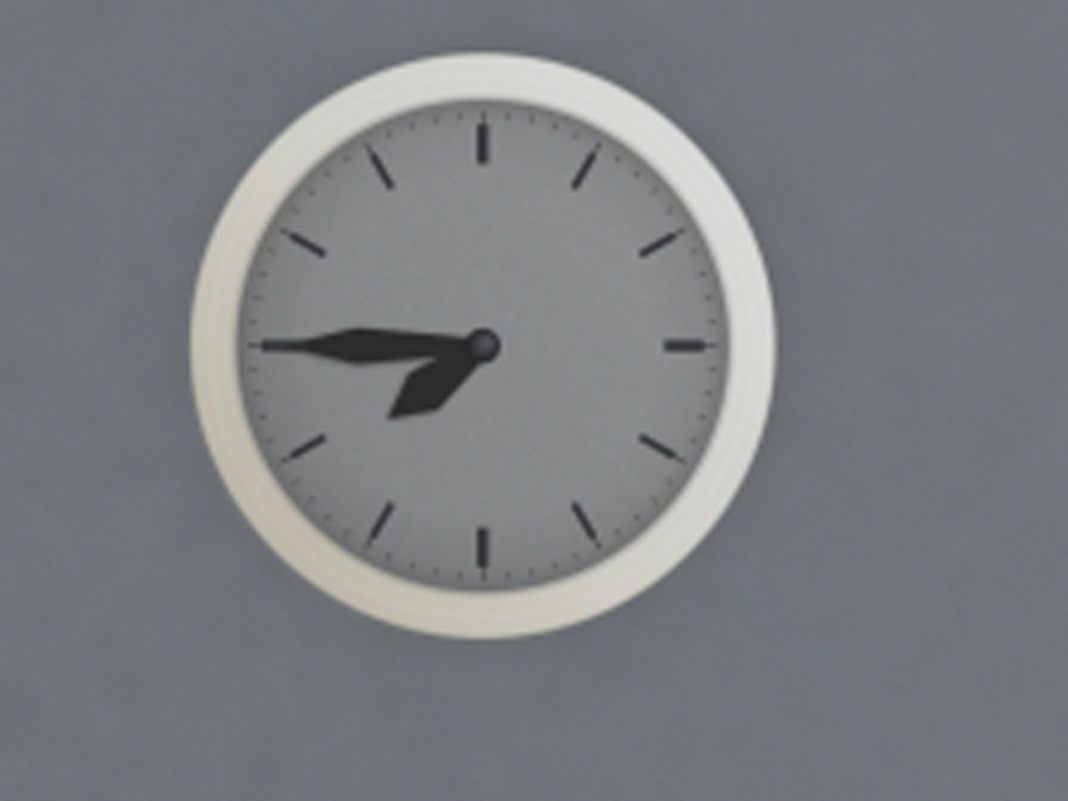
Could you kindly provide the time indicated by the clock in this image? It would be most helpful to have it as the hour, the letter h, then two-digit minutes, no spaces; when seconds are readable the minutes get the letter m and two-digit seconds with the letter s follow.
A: 7h45
